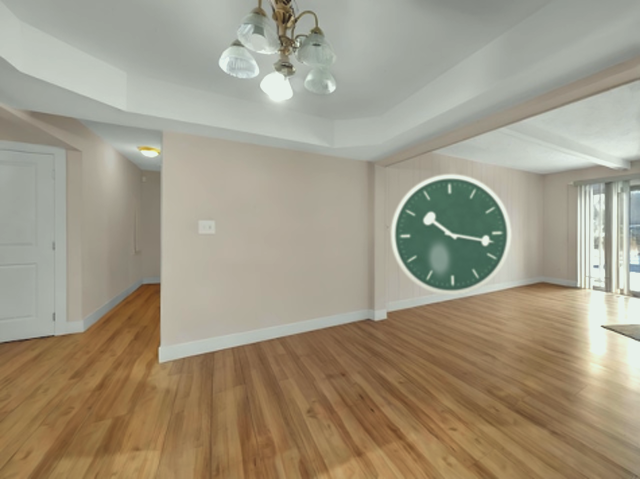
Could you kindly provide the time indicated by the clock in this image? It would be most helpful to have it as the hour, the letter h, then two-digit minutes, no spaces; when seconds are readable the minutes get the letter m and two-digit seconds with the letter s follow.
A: 10h17
